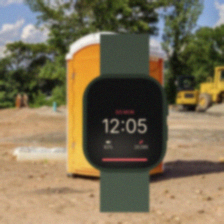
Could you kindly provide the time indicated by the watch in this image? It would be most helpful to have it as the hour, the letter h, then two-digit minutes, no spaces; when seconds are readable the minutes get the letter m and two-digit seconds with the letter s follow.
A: 12h05
